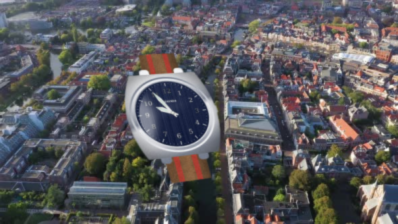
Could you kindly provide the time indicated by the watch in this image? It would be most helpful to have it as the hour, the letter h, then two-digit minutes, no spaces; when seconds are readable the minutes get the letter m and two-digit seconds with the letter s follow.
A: 9h55
